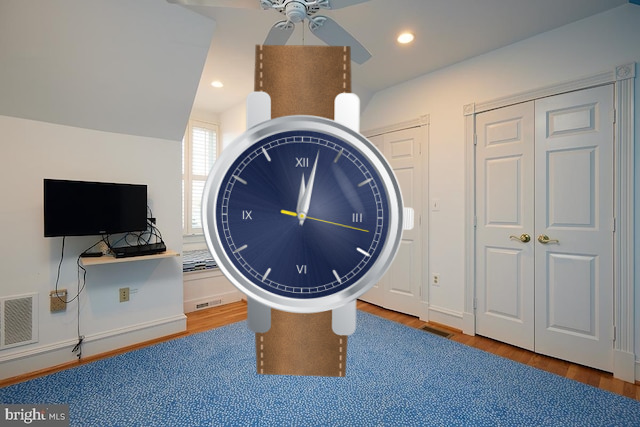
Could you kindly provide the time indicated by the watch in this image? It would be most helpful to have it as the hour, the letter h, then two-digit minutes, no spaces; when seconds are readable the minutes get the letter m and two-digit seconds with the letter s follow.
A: 12h02m17s
